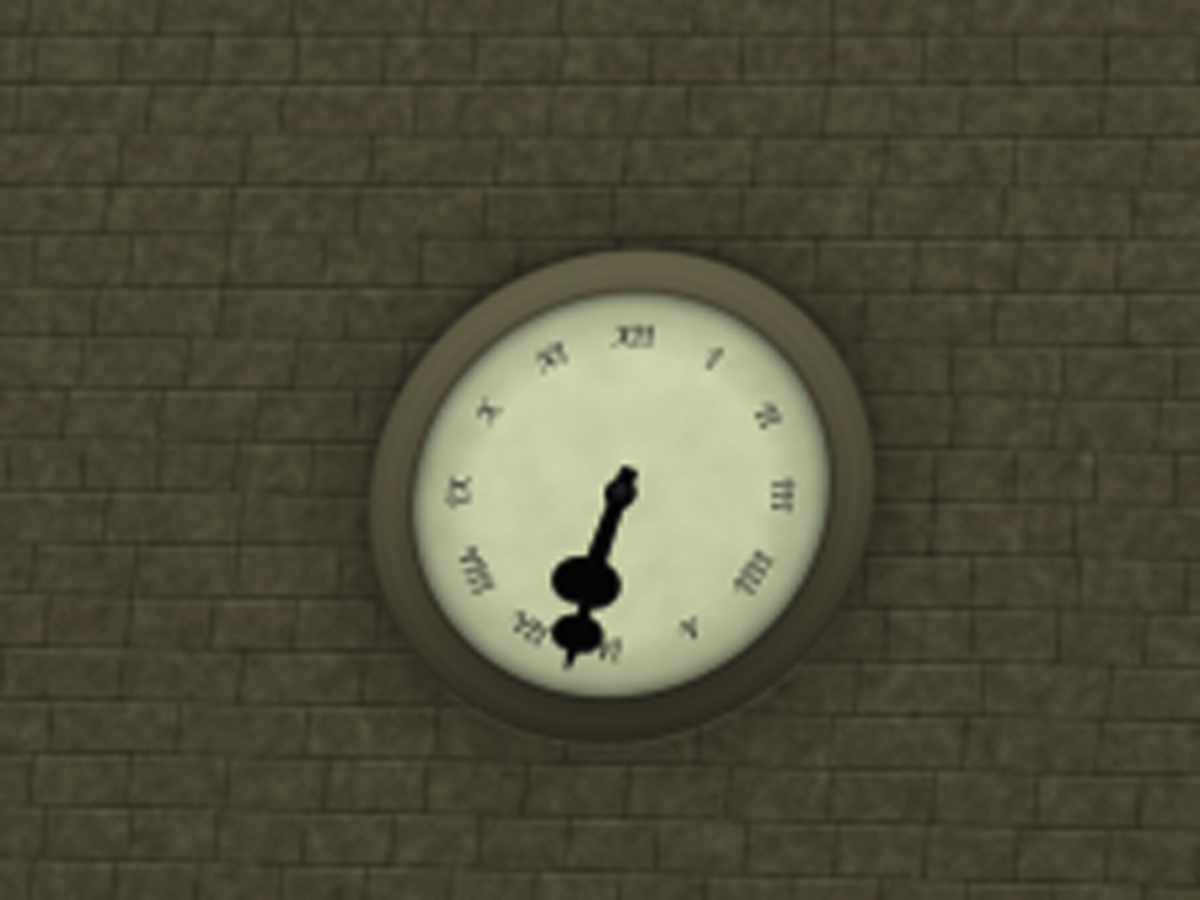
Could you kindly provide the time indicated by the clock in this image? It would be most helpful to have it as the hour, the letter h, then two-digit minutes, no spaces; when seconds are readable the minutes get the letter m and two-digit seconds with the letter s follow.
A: 6h32
